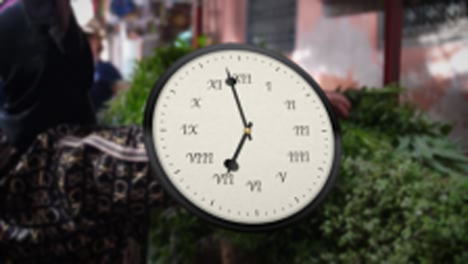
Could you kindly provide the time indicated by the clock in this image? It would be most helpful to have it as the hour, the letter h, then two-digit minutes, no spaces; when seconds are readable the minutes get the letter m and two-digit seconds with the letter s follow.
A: 6h58
